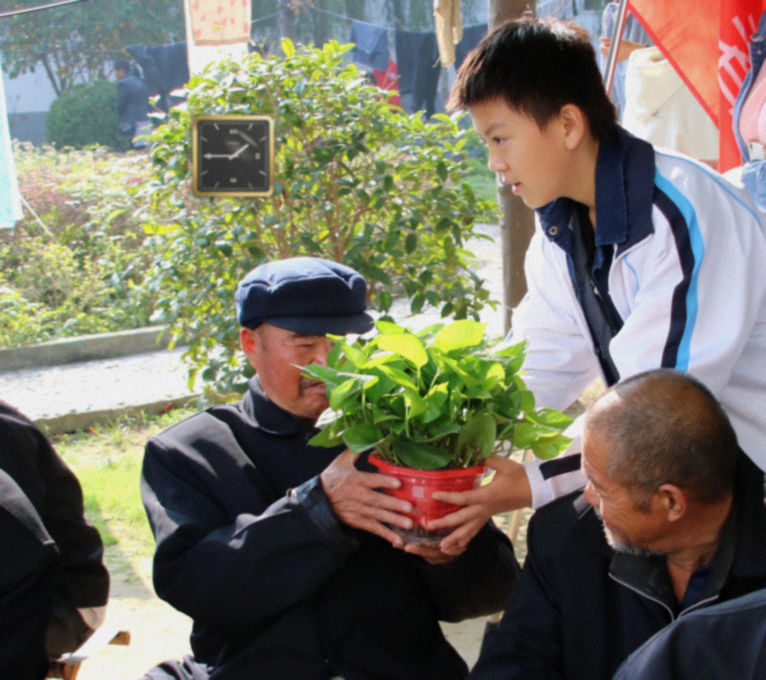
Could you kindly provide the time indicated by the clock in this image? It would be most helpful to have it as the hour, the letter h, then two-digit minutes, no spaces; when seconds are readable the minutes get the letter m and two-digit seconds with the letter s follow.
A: 1h45
